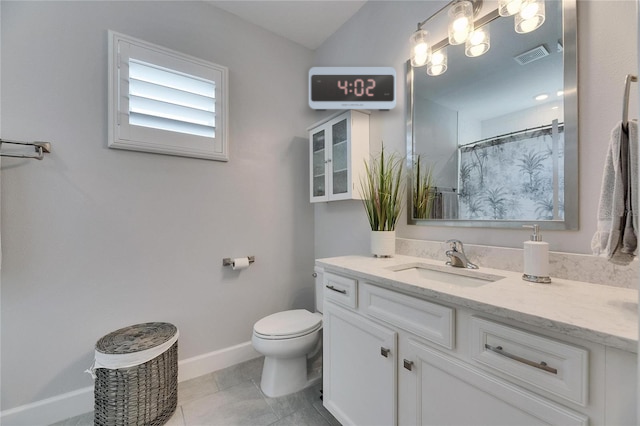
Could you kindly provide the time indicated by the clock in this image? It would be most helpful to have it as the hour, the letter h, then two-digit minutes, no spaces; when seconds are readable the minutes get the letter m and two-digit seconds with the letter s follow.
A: 4h02
